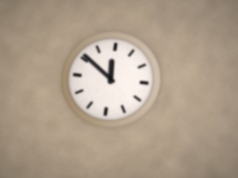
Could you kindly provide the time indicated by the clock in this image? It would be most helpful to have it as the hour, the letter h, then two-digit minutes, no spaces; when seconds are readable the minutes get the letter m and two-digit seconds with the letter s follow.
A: 11h51
